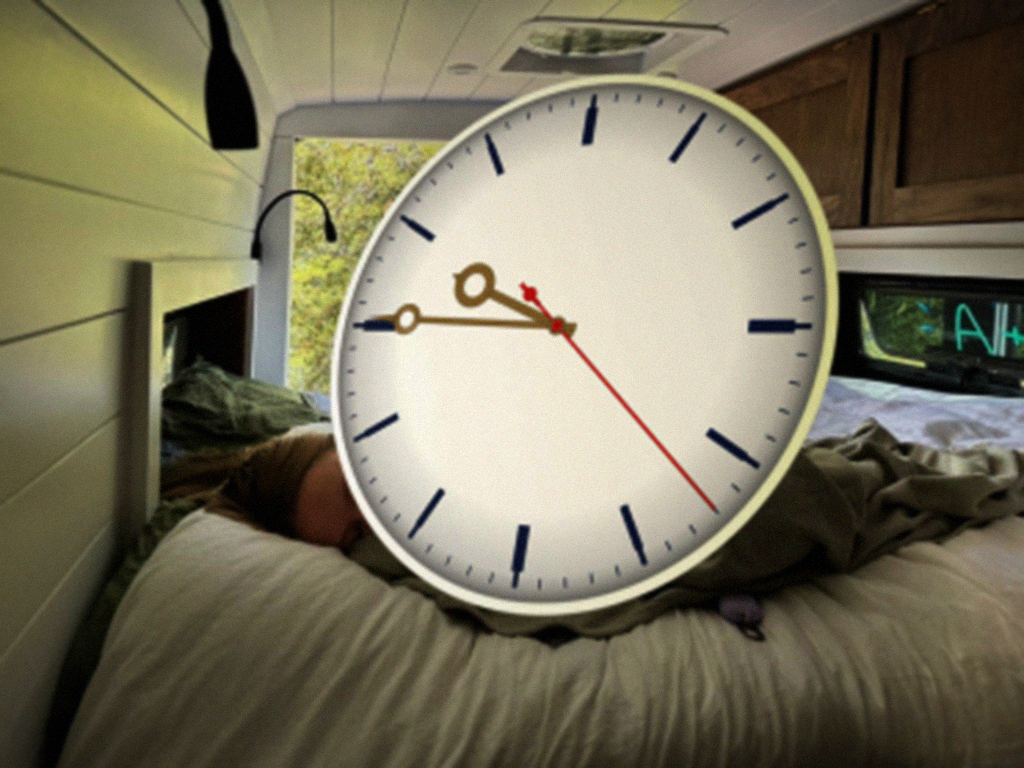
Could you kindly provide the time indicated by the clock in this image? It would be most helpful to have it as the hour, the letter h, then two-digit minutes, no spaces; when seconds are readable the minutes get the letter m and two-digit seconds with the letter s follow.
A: 9h45m22s
